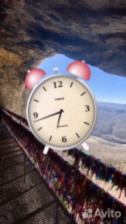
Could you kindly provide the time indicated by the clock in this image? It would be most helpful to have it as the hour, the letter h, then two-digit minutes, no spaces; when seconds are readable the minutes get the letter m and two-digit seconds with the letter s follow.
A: 6h43
